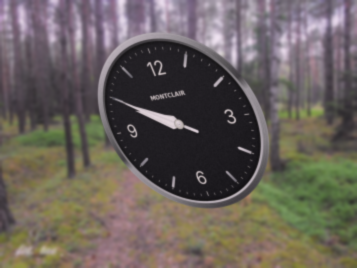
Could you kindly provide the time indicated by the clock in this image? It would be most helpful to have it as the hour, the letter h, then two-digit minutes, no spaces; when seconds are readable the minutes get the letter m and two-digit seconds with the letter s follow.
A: 9h49m50s
